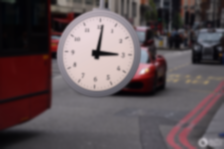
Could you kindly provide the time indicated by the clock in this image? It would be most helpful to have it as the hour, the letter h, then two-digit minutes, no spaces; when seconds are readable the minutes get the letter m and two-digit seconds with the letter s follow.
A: 3h01
